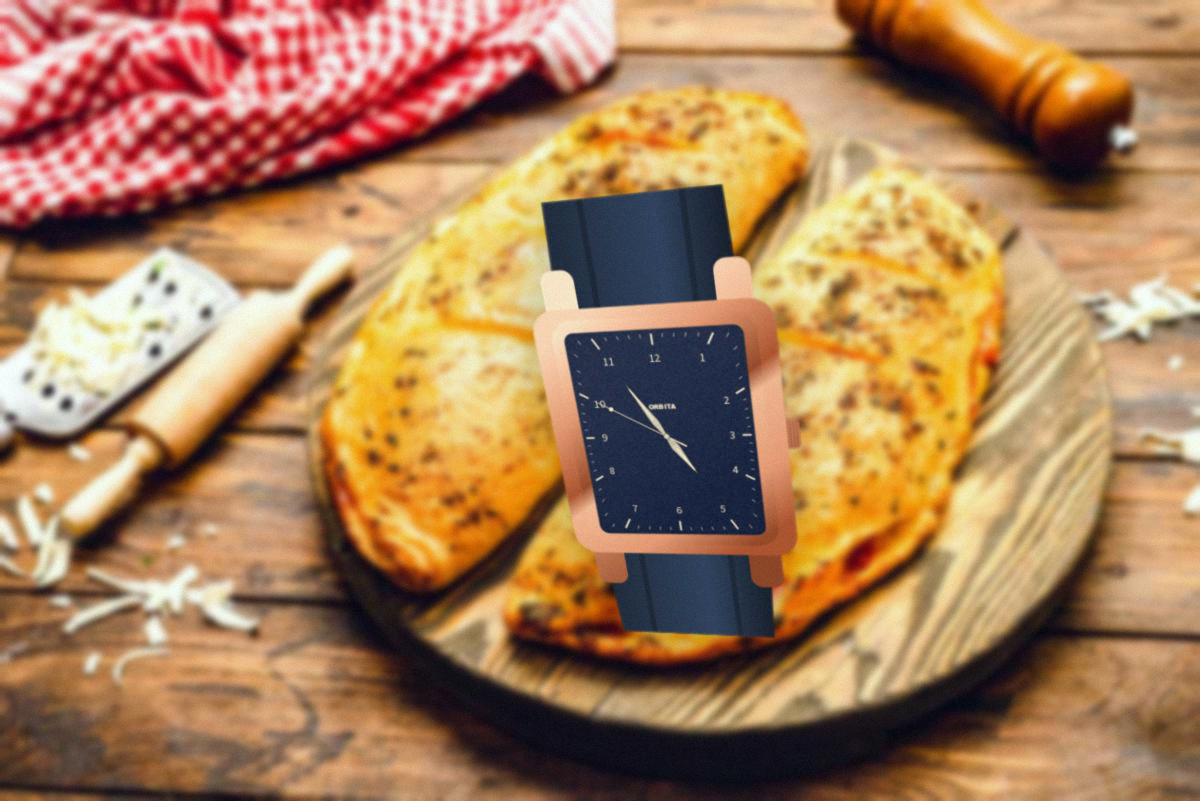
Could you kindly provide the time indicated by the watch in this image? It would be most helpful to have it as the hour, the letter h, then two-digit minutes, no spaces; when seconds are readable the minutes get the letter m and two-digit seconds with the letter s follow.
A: 4h54m50s
